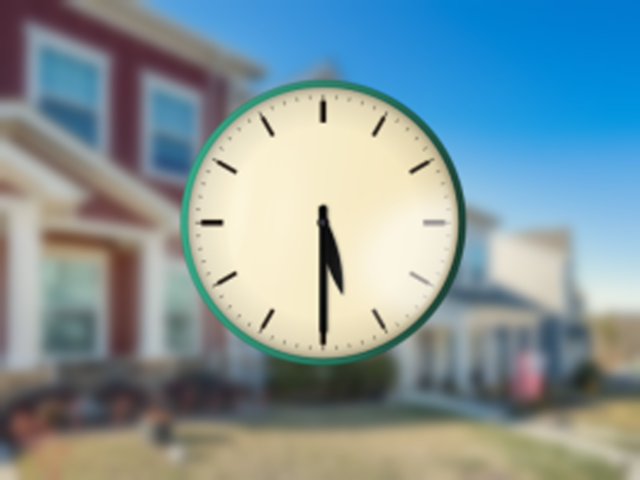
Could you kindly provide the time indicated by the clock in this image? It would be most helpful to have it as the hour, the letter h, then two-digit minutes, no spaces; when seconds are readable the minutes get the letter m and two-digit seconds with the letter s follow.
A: 5h30
